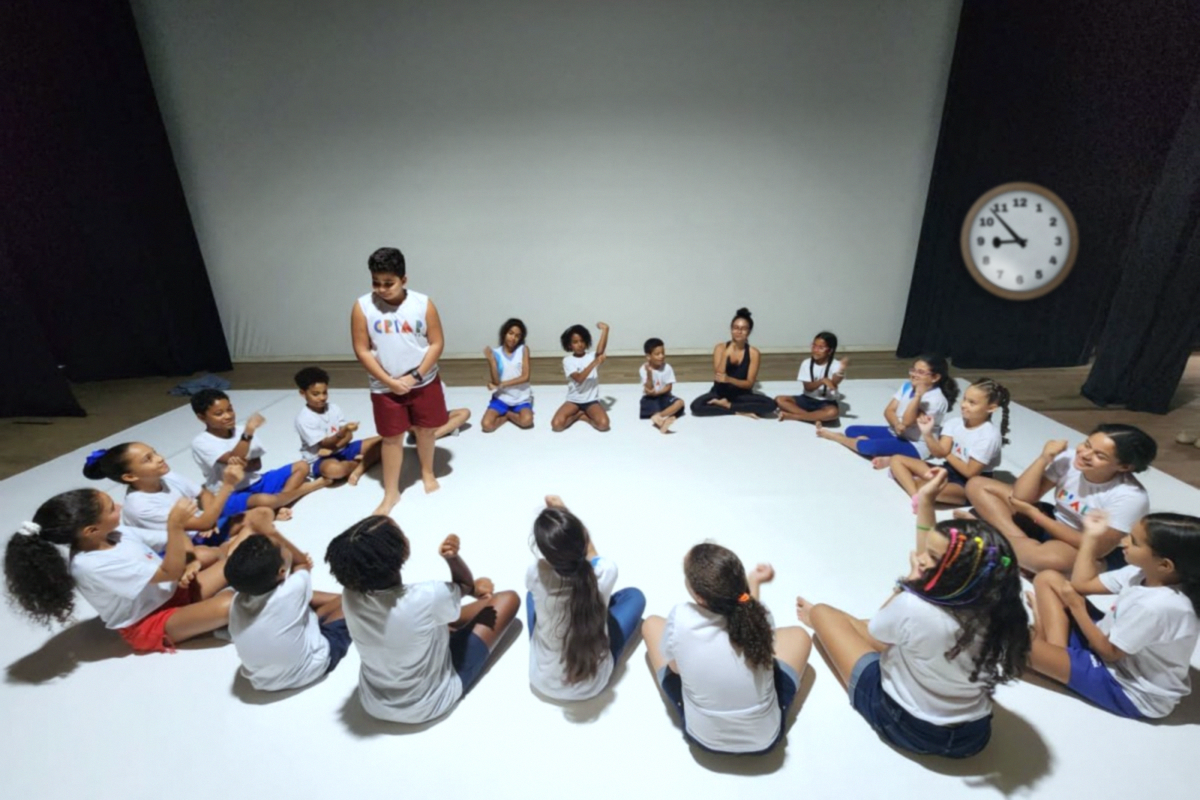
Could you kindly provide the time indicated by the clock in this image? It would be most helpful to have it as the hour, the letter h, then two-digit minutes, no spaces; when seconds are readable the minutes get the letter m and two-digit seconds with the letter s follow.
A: 8h53
